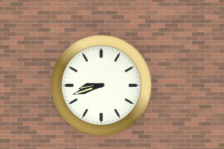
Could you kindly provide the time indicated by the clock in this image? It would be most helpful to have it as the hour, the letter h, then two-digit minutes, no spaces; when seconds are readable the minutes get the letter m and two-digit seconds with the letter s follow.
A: 8h42
